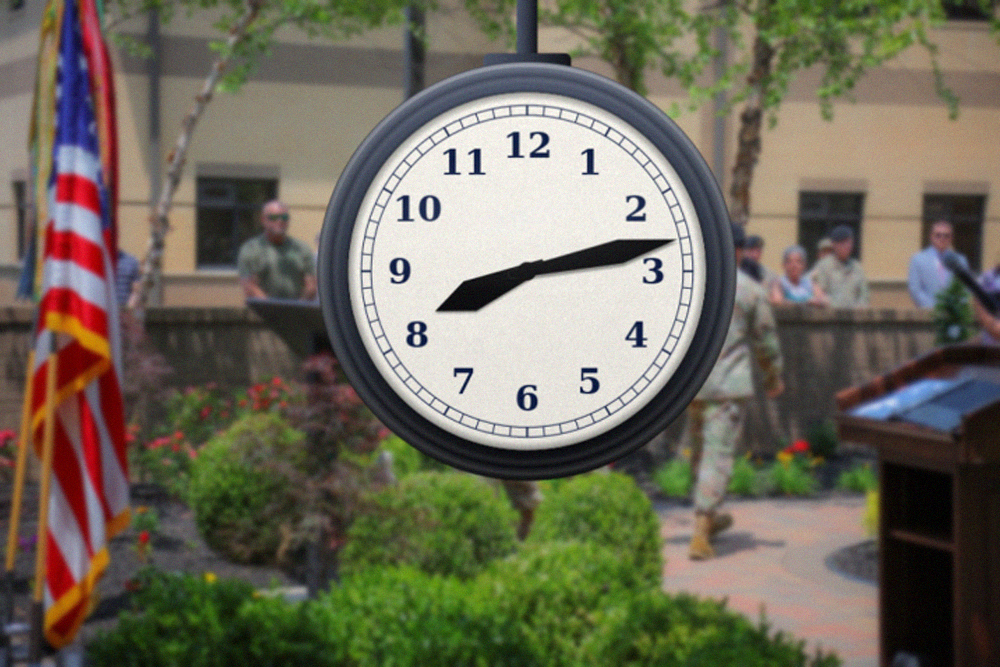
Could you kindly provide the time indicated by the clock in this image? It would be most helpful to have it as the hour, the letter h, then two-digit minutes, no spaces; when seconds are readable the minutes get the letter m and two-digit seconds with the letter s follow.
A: 8h13
